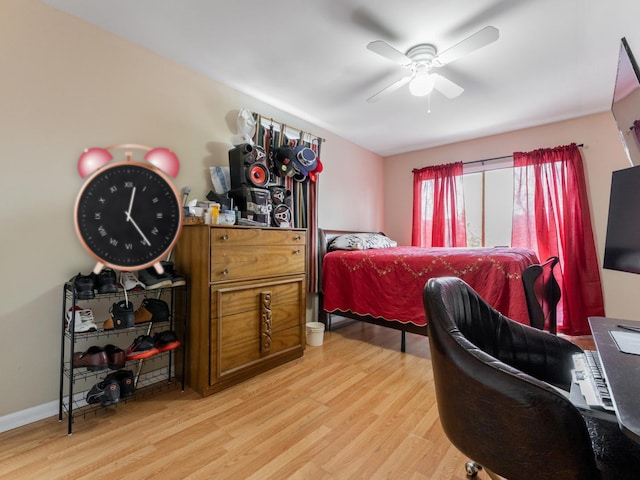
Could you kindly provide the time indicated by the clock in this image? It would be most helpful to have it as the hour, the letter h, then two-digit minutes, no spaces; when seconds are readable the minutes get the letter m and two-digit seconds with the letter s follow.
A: 12h24
